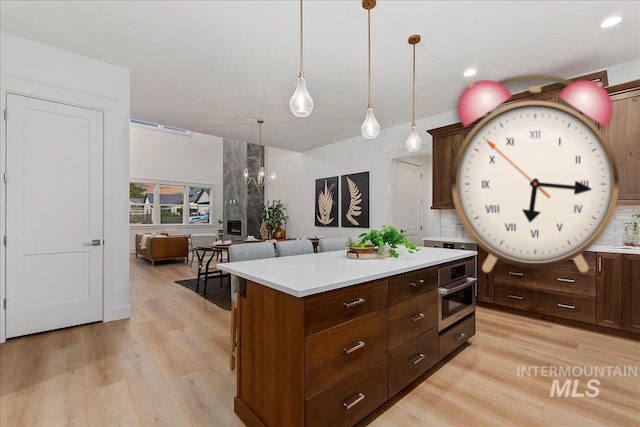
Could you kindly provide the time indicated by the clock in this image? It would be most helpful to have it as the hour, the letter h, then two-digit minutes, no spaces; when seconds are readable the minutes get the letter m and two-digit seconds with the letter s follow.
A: 6h15m52s
